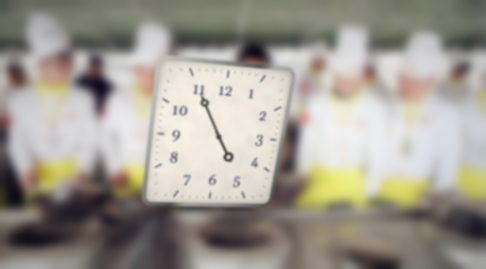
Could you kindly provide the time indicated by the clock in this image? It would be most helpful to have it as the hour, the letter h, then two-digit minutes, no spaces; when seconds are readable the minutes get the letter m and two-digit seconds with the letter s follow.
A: 4h55
